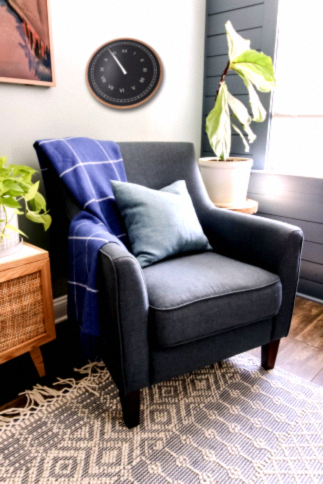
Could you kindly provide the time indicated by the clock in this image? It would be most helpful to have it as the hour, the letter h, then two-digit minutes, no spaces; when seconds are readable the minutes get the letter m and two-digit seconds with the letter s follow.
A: 10h54
